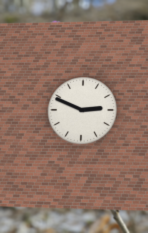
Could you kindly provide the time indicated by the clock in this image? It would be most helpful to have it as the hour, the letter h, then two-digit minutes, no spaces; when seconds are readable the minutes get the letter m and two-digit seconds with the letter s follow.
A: 2h49
